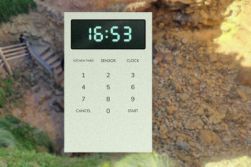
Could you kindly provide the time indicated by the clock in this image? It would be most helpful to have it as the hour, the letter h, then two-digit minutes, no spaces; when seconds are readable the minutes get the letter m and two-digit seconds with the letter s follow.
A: 16h53
